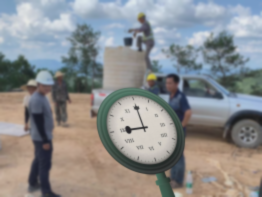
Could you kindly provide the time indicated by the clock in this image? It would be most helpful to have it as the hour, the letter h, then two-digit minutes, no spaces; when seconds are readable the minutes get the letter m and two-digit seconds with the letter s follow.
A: 9h00
